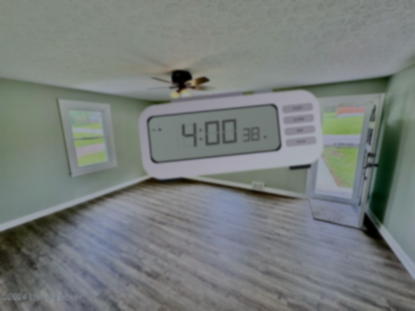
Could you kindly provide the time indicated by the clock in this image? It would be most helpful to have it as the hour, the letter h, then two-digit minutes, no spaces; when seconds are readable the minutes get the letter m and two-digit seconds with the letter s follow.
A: 4h00m38s
